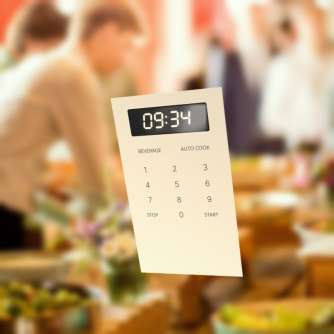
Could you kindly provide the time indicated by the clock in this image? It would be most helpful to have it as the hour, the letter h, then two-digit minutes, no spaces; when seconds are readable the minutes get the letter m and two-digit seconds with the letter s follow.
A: 9h34
